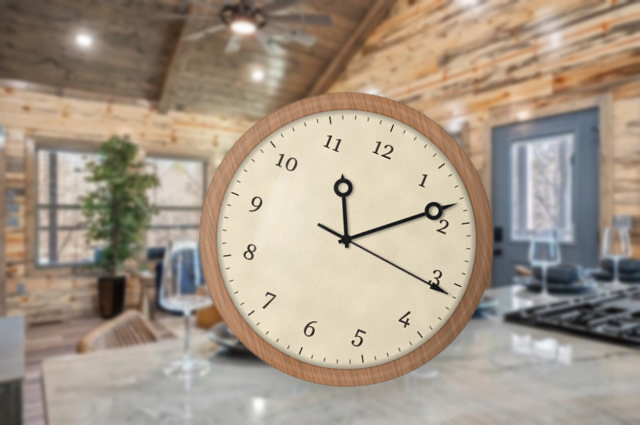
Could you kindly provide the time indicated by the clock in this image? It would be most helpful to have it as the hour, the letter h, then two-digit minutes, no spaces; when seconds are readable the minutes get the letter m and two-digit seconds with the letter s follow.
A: 11h08m16s
